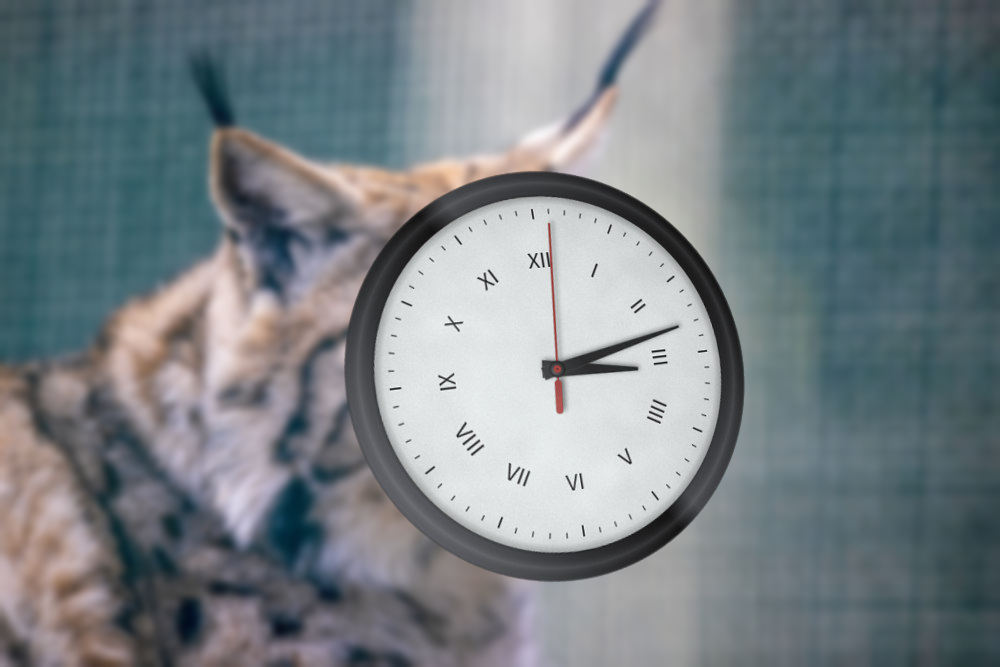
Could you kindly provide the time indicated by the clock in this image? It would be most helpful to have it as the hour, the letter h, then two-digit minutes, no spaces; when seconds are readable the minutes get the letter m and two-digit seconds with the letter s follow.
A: 3h13m01s
